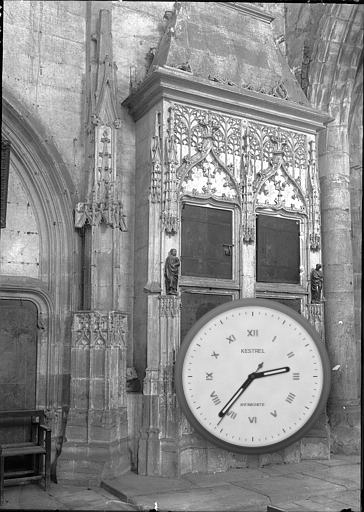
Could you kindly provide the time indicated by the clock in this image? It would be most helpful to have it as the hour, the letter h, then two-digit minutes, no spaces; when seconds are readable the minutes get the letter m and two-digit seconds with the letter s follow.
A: 2h36m36s
